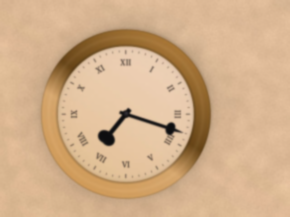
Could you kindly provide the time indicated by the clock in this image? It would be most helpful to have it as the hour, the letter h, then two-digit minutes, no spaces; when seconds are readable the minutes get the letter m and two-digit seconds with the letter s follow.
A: 7h18
